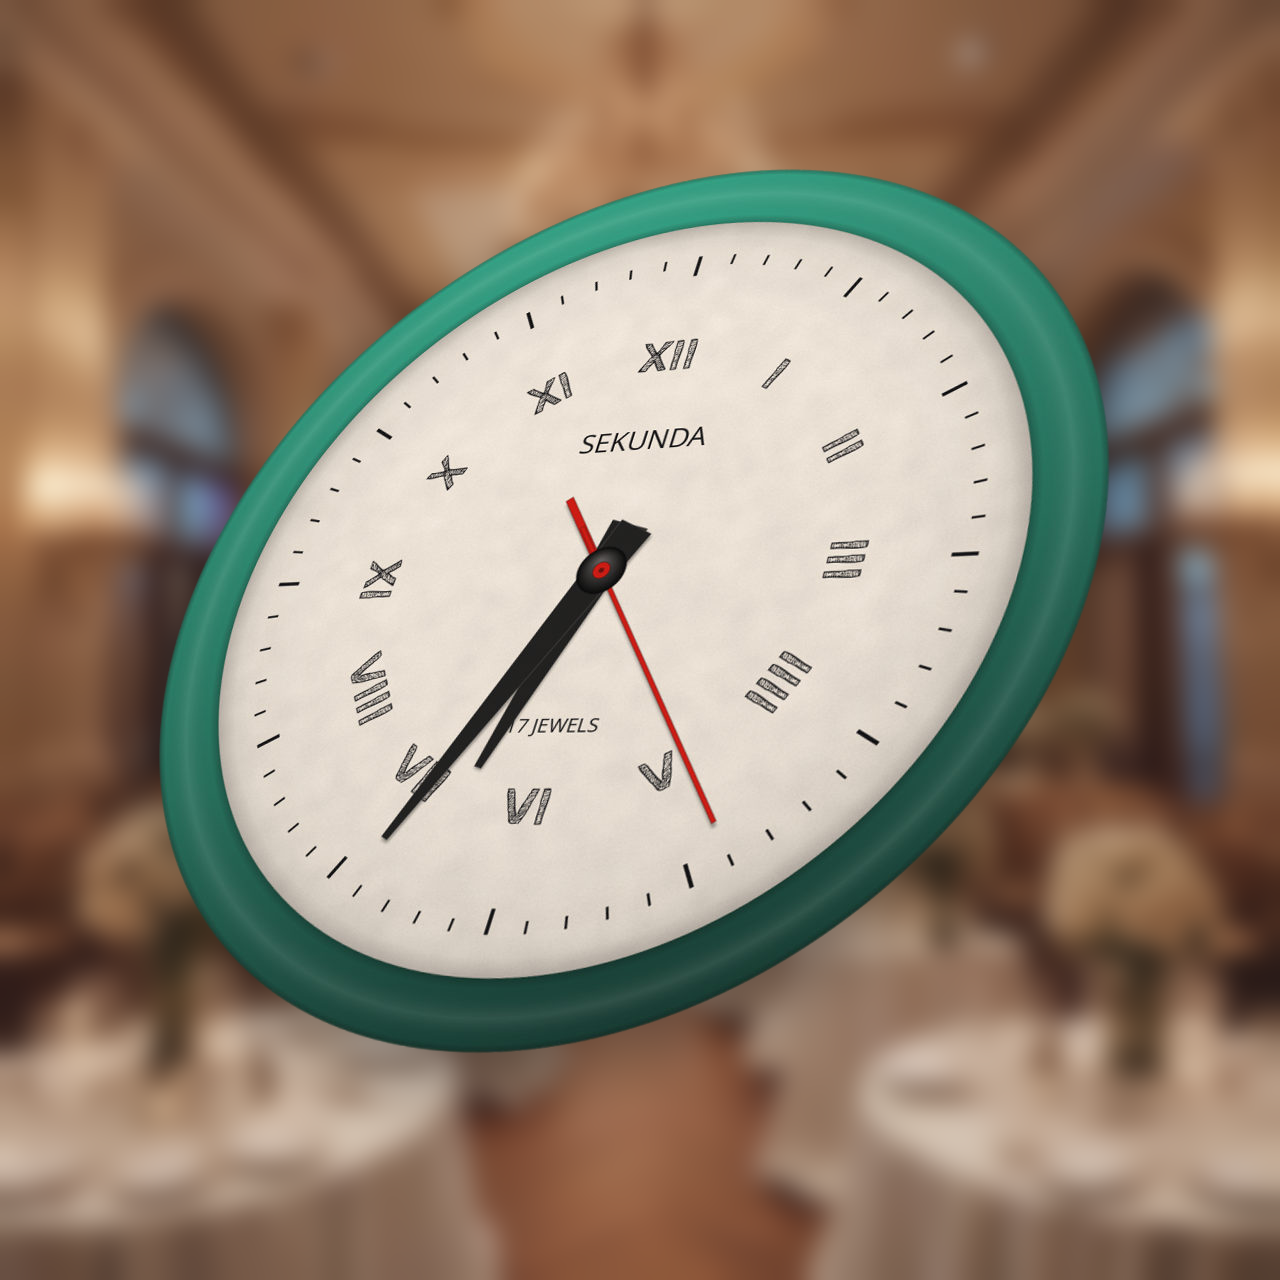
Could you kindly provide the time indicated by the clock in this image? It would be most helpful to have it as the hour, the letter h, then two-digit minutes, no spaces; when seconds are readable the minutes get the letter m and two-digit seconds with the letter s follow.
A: 6h34m24s
